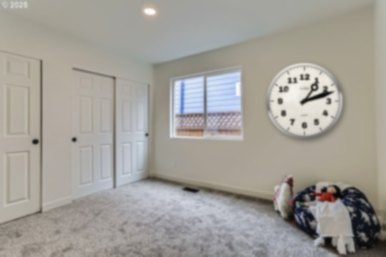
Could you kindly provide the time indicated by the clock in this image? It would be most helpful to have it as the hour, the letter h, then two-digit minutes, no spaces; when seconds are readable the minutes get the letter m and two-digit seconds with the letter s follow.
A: 1h12
